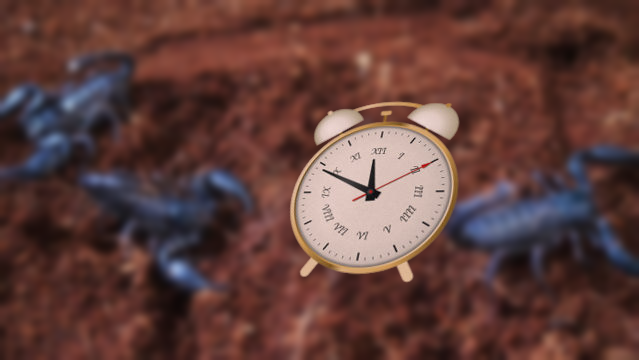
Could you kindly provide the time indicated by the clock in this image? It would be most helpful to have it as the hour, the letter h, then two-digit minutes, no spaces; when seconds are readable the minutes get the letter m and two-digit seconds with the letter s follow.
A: 11h49m10s
